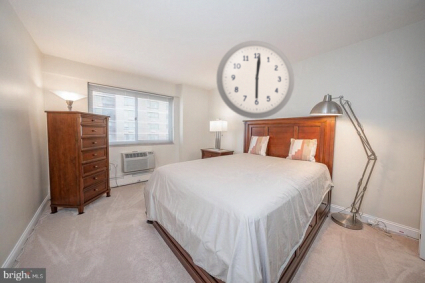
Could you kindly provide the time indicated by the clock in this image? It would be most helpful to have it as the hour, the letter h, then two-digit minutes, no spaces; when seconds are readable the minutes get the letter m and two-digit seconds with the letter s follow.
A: 6h01
